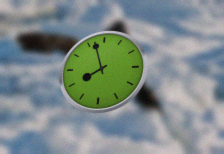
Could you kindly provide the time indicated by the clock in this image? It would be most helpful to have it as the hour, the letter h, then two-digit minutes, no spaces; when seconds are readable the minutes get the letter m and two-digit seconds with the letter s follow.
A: 7h57
